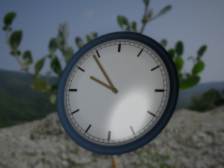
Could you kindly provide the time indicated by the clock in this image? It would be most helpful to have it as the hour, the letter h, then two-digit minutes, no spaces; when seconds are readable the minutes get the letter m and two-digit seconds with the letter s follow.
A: 9h54
